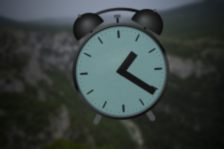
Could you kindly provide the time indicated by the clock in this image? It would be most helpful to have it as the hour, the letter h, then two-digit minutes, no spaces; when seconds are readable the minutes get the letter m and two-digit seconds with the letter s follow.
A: 1h21
